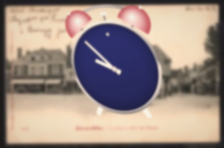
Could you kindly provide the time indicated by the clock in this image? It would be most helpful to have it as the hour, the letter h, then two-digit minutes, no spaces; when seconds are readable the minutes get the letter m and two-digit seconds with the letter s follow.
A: 9h53
